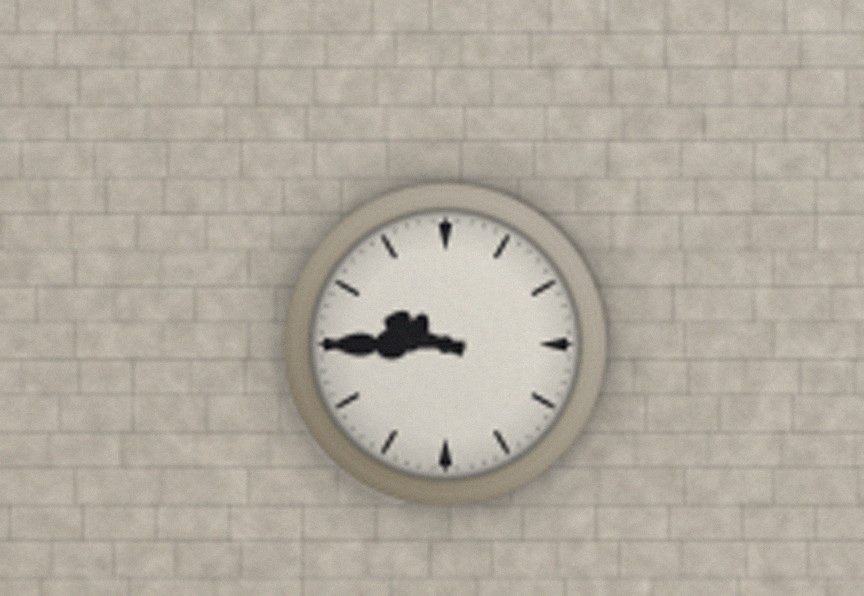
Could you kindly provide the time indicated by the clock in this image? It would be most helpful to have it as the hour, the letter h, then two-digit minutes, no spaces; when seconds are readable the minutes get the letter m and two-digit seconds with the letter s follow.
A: 9h45
